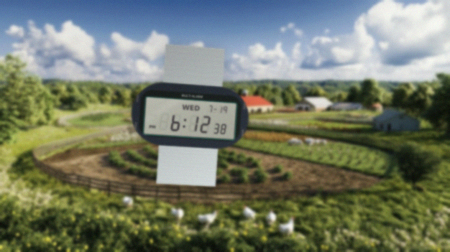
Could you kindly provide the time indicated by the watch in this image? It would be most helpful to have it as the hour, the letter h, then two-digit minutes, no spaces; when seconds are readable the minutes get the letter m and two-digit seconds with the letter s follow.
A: 6h12m38s
